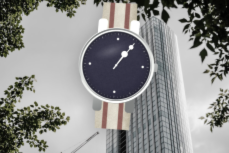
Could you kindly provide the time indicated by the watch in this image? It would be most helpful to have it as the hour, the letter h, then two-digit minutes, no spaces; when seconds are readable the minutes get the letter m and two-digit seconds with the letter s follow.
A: 1h06
